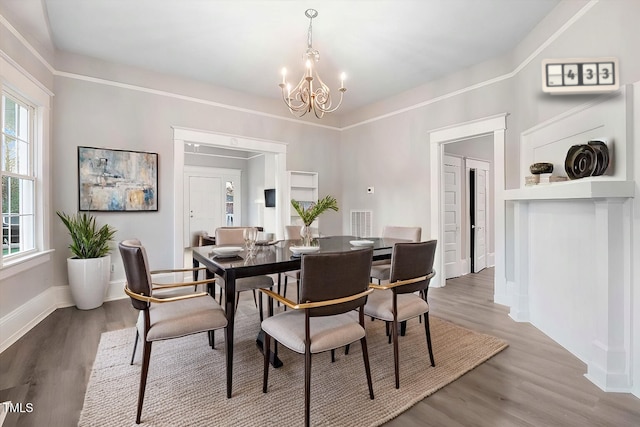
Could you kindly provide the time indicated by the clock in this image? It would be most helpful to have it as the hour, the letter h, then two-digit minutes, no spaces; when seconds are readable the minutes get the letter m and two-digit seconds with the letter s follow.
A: 4h33
